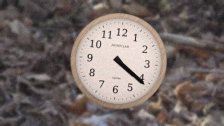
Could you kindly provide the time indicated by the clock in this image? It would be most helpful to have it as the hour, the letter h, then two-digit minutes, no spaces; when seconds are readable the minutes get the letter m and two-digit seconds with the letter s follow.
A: 4h21
